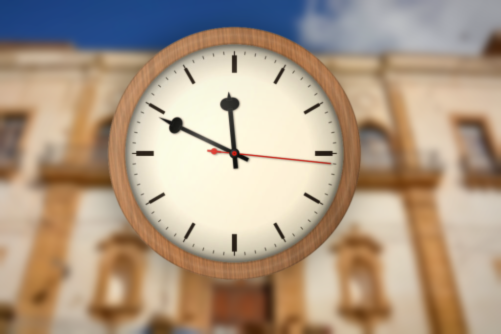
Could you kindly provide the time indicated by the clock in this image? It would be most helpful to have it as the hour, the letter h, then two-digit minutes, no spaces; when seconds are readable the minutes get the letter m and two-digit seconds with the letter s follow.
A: 11h49m16s
